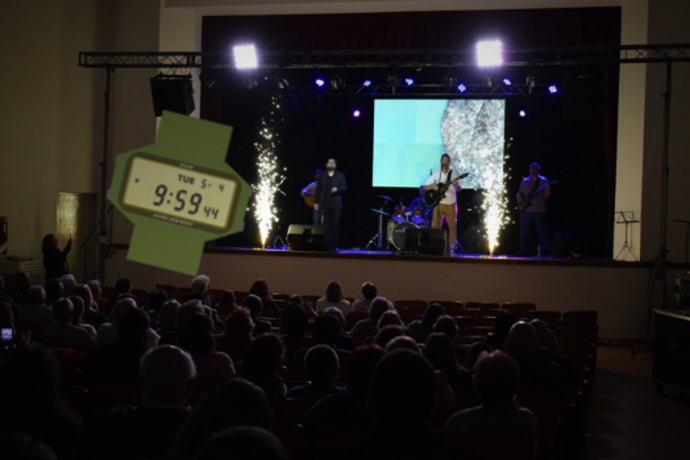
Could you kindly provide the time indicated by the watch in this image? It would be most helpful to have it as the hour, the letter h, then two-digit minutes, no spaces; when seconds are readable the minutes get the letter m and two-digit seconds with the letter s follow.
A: 9h59m44s
